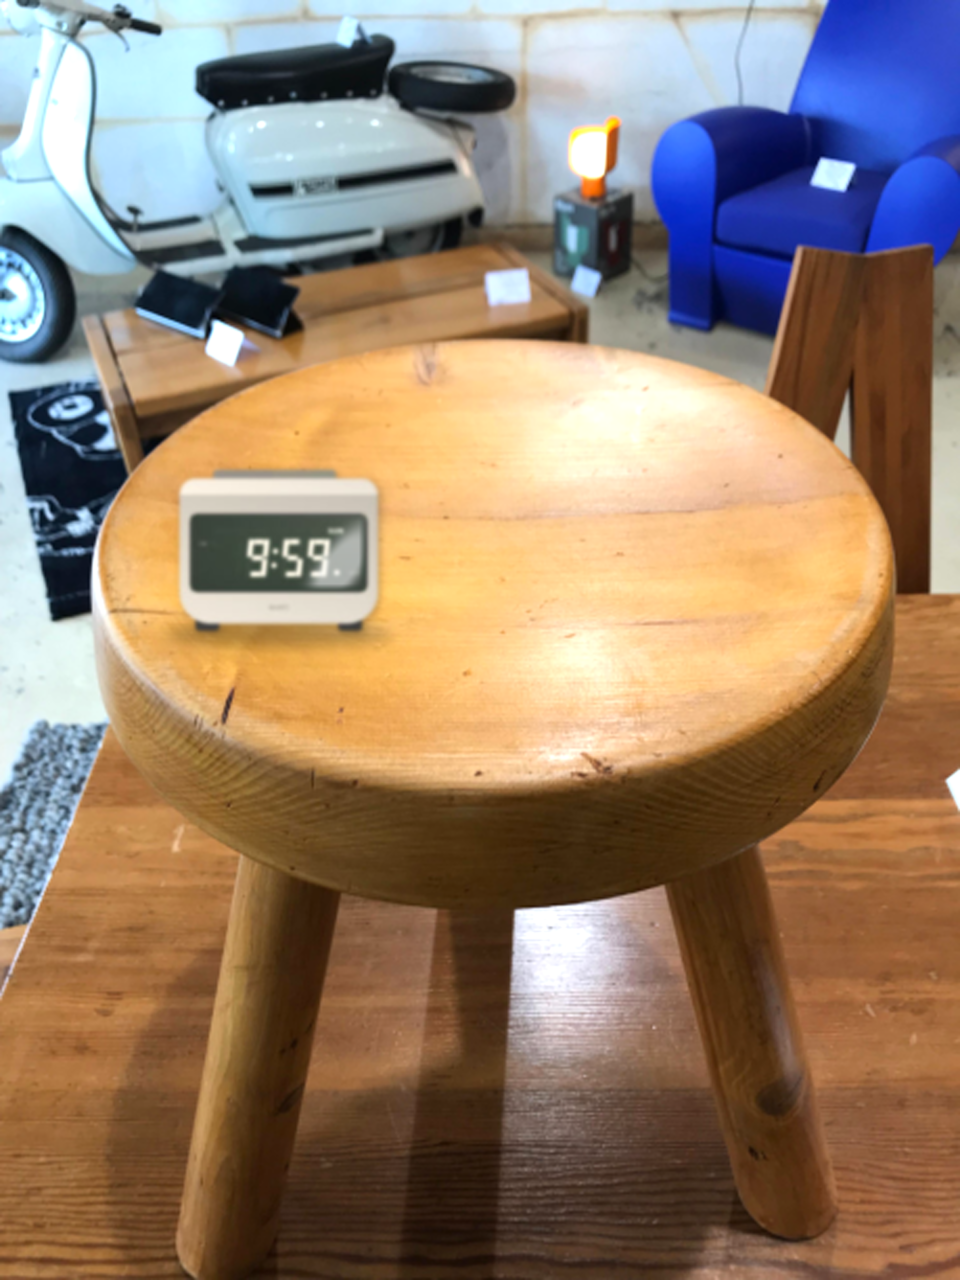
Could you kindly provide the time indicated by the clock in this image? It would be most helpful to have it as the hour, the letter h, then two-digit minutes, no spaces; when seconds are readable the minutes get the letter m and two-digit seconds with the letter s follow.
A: 9h59
